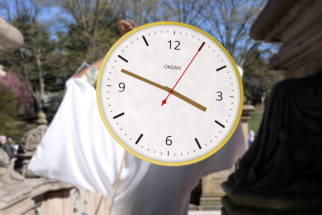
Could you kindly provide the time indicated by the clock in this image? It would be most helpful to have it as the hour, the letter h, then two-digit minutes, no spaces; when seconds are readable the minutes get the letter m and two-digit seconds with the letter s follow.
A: 3h48m05s
